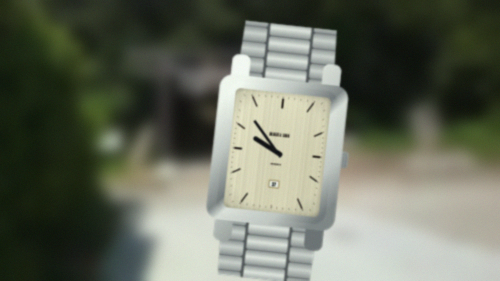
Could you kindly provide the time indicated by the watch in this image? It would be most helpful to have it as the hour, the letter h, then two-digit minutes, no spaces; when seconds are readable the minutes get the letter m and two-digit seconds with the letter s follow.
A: 9h53
